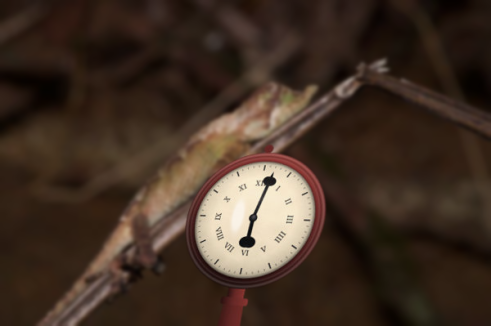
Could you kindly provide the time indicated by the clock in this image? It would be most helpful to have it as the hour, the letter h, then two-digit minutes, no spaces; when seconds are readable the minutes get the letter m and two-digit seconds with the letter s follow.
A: 6h02
